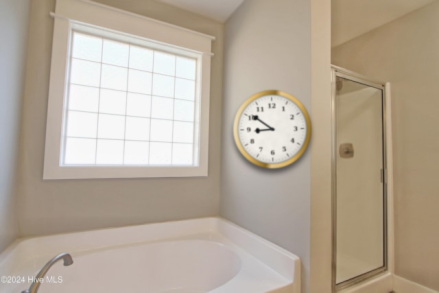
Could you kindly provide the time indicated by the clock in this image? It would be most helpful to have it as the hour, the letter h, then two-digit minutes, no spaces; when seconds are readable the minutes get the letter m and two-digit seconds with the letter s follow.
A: 8h51
